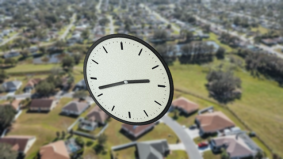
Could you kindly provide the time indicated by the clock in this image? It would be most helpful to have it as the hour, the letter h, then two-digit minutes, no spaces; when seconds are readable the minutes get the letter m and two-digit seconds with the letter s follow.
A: 2h42
